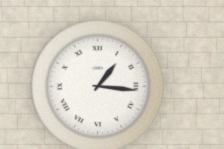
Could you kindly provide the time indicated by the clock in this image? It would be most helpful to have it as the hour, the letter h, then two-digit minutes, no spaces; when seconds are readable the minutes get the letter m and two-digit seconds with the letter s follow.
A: 1h16
